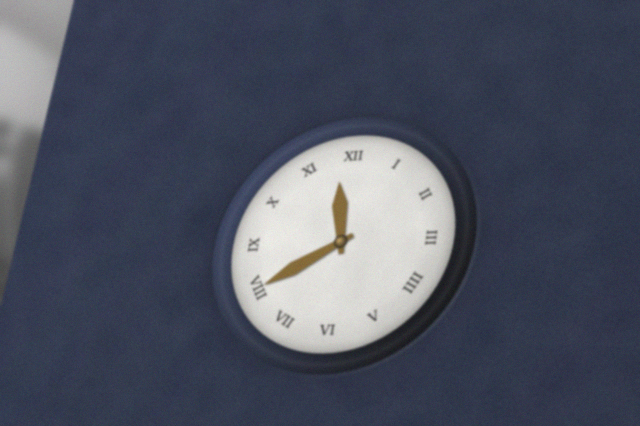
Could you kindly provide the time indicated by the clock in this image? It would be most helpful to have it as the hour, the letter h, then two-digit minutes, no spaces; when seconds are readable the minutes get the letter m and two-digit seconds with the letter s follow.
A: 11h40
